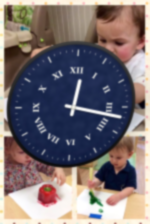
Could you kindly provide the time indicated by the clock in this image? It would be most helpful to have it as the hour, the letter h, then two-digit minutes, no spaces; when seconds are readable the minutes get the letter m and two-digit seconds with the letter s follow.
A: 12h17
